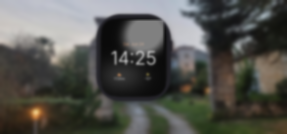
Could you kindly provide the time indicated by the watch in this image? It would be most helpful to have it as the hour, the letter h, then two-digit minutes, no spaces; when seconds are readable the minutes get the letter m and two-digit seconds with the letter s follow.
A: 14h25
